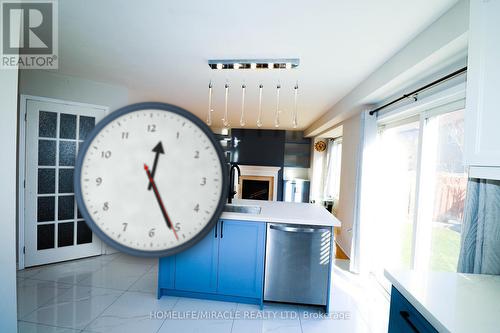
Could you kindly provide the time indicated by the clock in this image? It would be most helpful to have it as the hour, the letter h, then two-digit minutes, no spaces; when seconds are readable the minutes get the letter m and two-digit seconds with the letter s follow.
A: 12h26m26s
